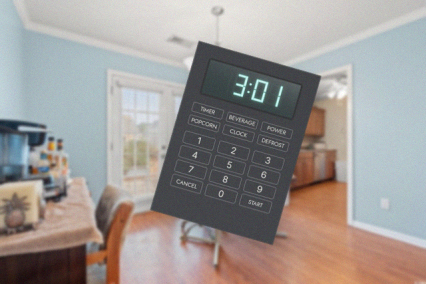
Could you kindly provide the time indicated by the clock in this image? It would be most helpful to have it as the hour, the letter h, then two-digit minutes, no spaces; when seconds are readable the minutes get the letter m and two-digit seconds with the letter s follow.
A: 3h01
